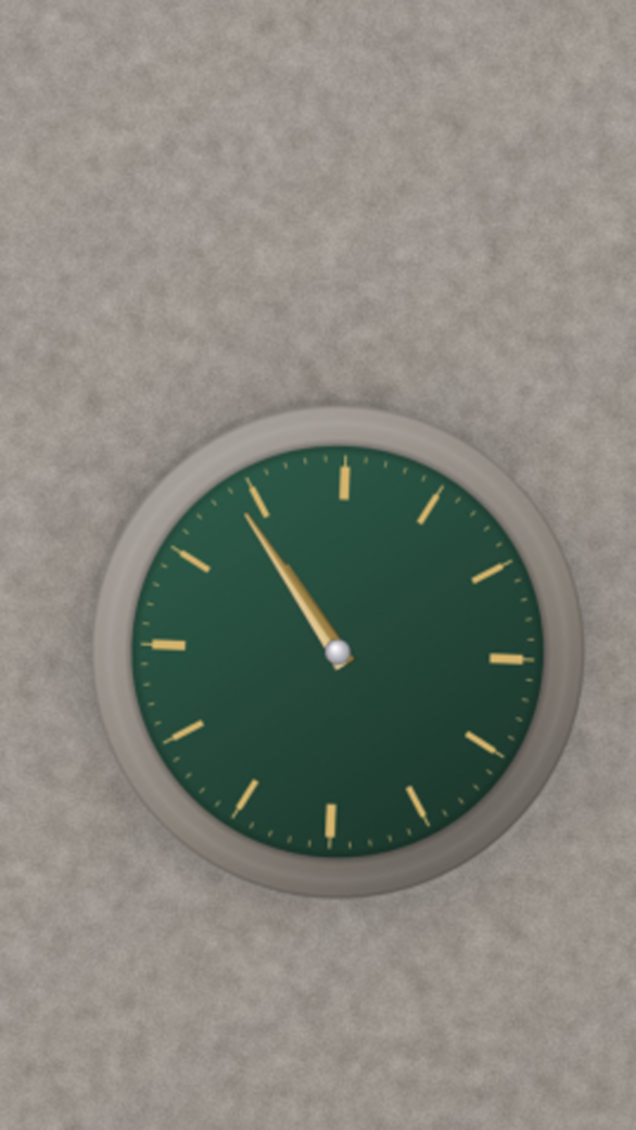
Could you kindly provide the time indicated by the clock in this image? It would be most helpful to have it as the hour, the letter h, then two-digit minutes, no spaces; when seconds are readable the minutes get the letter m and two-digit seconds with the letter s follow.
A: 10h54
